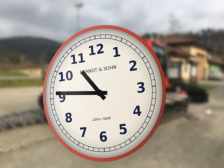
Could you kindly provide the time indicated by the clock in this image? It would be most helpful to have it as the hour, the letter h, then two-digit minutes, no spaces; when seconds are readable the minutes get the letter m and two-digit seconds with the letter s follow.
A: 10h46
